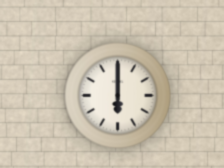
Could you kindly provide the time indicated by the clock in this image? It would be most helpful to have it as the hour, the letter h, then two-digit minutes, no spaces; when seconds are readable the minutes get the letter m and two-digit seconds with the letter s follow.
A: 6h00
